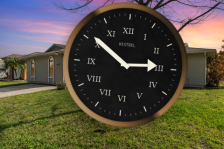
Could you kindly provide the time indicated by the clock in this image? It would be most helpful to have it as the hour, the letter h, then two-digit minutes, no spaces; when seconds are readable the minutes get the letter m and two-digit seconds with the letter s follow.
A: 2h51
